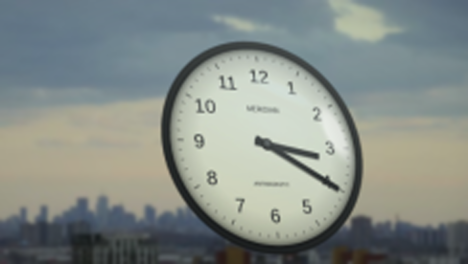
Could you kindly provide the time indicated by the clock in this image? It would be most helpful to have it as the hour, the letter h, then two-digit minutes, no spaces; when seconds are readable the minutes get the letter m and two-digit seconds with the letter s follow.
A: 3h20
